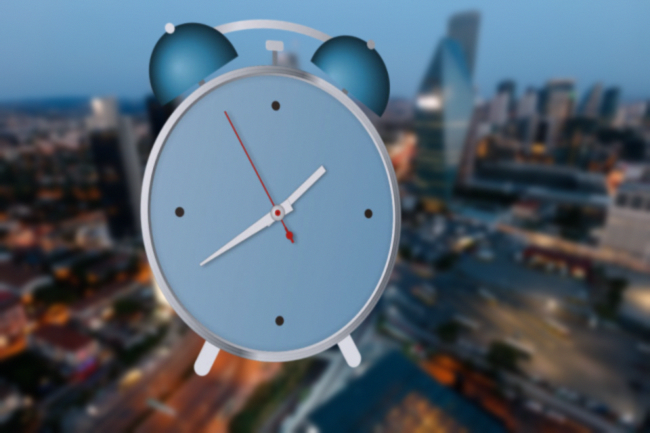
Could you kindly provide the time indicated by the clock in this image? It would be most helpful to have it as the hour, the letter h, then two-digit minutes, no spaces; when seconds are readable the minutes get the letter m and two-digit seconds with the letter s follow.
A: 1h39m55s
